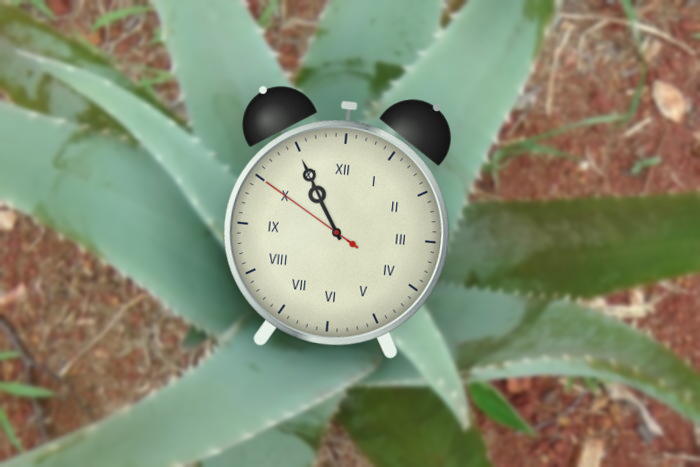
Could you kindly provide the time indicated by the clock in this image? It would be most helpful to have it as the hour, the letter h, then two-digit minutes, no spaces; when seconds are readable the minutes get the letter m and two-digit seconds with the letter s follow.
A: 10h54m50s
